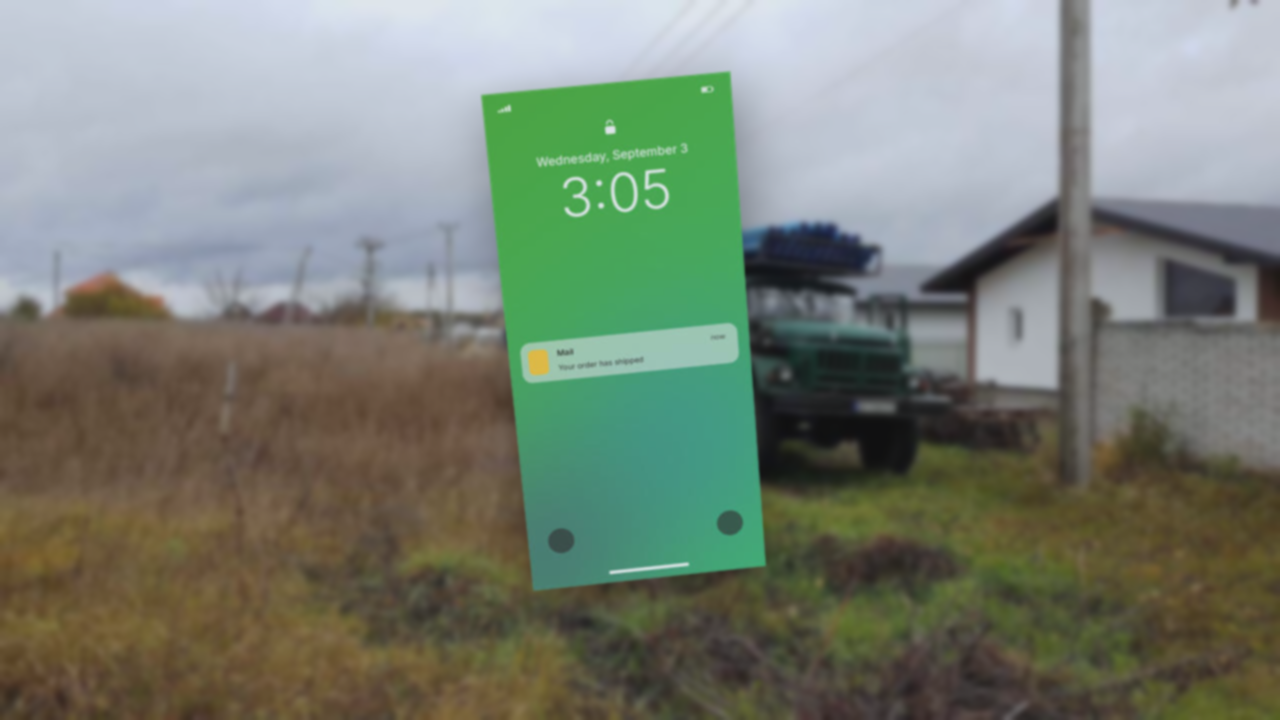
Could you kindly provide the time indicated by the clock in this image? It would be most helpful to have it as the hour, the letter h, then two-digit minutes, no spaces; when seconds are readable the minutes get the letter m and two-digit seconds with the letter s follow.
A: 3h05
